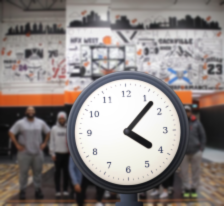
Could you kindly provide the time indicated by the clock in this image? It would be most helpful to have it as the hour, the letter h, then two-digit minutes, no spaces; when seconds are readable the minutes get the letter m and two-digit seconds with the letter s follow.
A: 4h07
